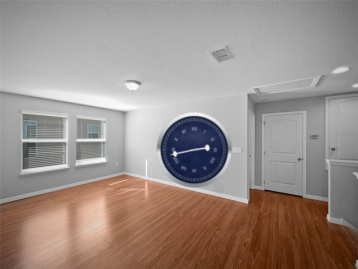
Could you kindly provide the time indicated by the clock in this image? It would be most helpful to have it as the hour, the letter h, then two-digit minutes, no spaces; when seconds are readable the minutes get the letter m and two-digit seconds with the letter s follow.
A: 2h43
